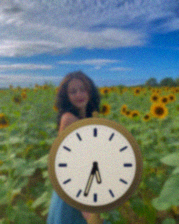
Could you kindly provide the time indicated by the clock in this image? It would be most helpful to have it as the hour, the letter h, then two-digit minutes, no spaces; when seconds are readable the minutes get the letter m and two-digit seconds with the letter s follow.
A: 5h33
